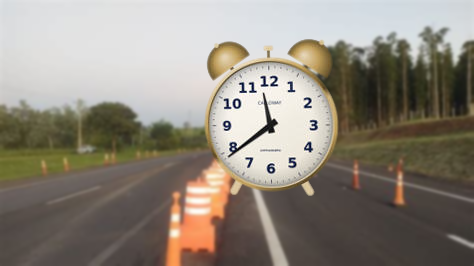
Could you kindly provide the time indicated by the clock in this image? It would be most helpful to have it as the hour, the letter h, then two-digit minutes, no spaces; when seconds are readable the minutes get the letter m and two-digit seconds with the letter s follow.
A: 11h39
